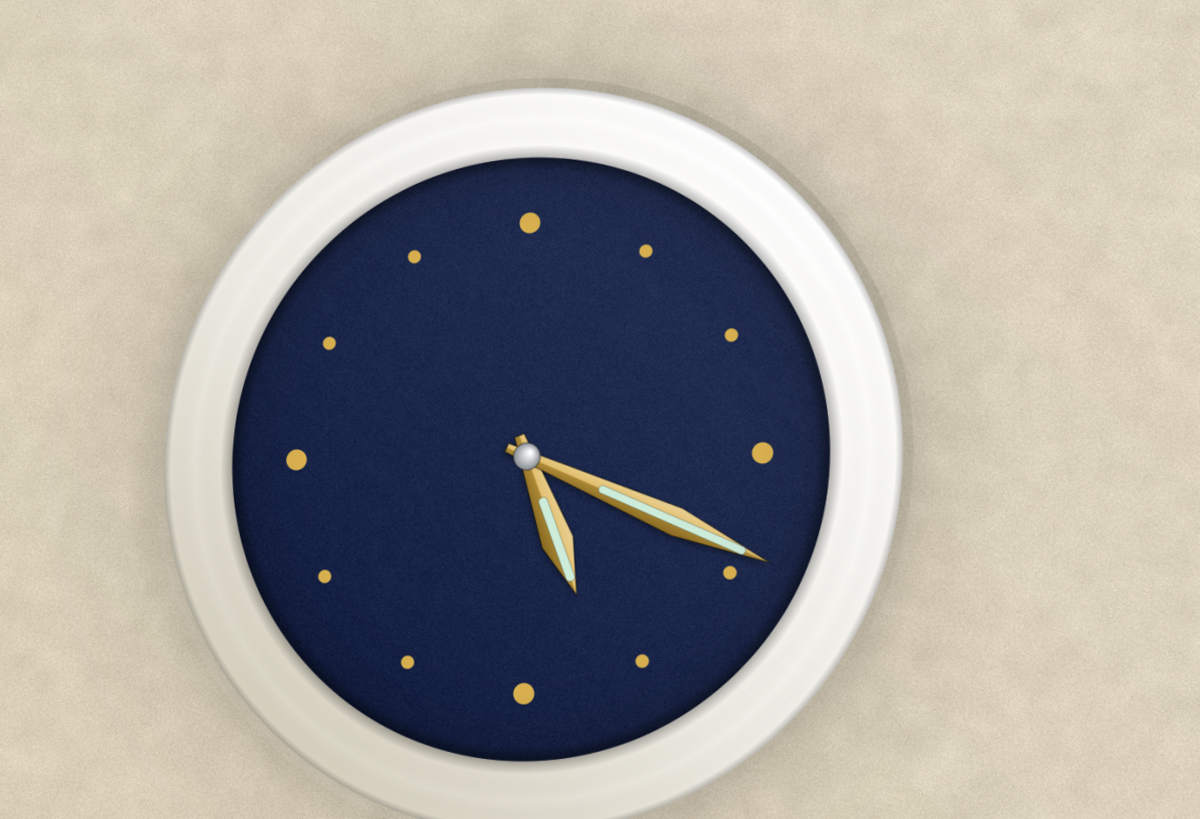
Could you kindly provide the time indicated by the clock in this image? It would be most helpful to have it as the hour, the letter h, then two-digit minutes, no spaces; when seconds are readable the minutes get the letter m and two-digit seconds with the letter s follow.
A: 5h19
